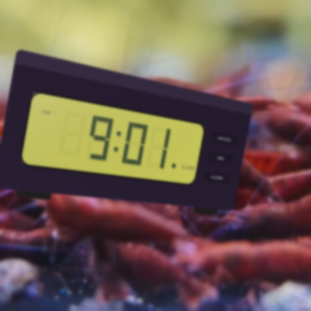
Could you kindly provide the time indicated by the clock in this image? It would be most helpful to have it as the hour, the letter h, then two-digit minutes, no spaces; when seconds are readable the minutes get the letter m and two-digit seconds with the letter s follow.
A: 9h01
